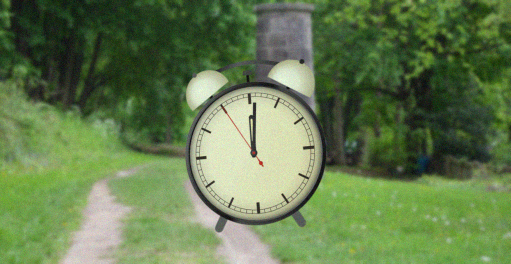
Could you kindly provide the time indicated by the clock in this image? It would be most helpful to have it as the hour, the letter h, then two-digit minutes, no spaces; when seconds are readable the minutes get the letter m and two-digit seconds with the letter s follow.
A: 12h00m55s
